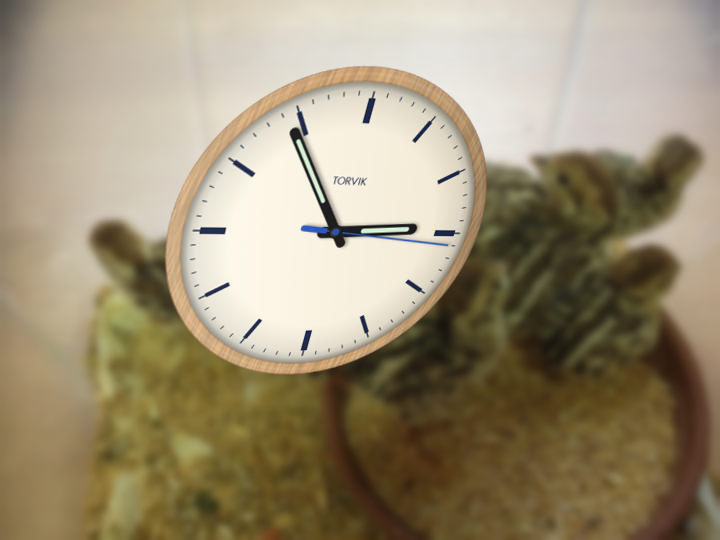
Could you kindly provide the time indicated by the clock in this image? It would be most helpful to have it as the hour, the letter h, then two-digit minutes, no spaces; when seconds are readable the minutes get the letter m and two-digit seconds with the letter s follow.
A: 2h54m16s
